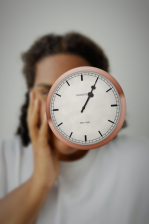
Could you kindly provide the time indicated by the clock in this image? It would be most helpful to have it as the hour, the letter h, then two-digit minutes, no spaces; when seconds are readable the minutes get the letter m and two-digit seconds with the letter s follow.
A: 1h05
